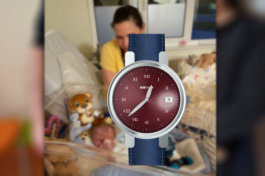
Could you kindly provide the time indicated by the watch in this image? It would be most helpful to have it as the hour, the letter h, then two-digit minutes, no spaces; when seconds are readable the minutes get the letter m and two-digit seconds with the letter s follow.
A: 12h38
